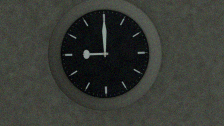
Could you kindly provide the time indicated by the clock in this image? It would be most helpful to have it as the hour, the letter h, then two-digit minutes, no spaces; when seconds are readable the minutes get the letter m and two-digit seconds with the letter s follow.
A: 9h00
